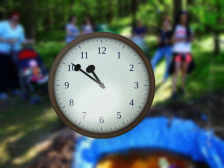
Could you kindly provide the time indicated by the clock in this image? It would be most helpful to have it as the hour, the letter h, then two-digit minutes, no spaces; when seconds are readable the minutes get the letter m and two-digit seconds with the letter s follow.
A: 10h51
